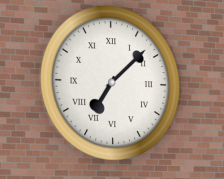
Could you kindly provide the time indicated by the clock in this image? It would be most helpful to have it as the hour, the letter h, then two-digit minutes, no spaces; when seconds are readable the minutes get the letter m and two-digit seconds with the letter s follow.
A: 7h08
